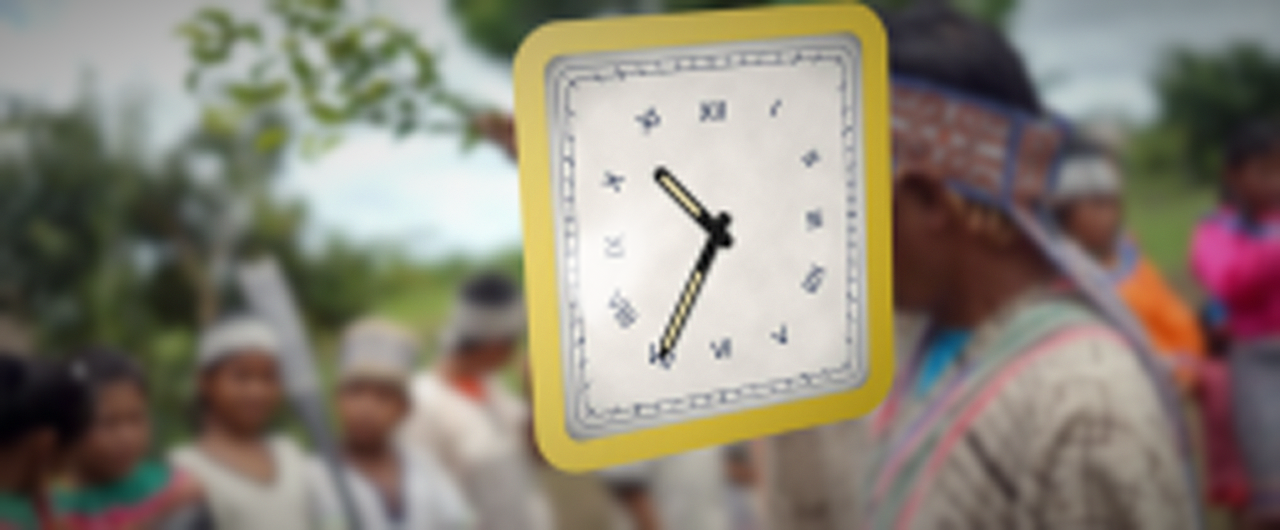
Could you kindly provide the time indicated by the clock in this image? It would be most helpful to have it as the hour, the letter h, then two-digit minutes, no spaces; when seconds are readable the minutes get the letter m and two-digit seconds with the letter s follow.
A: 10h35
